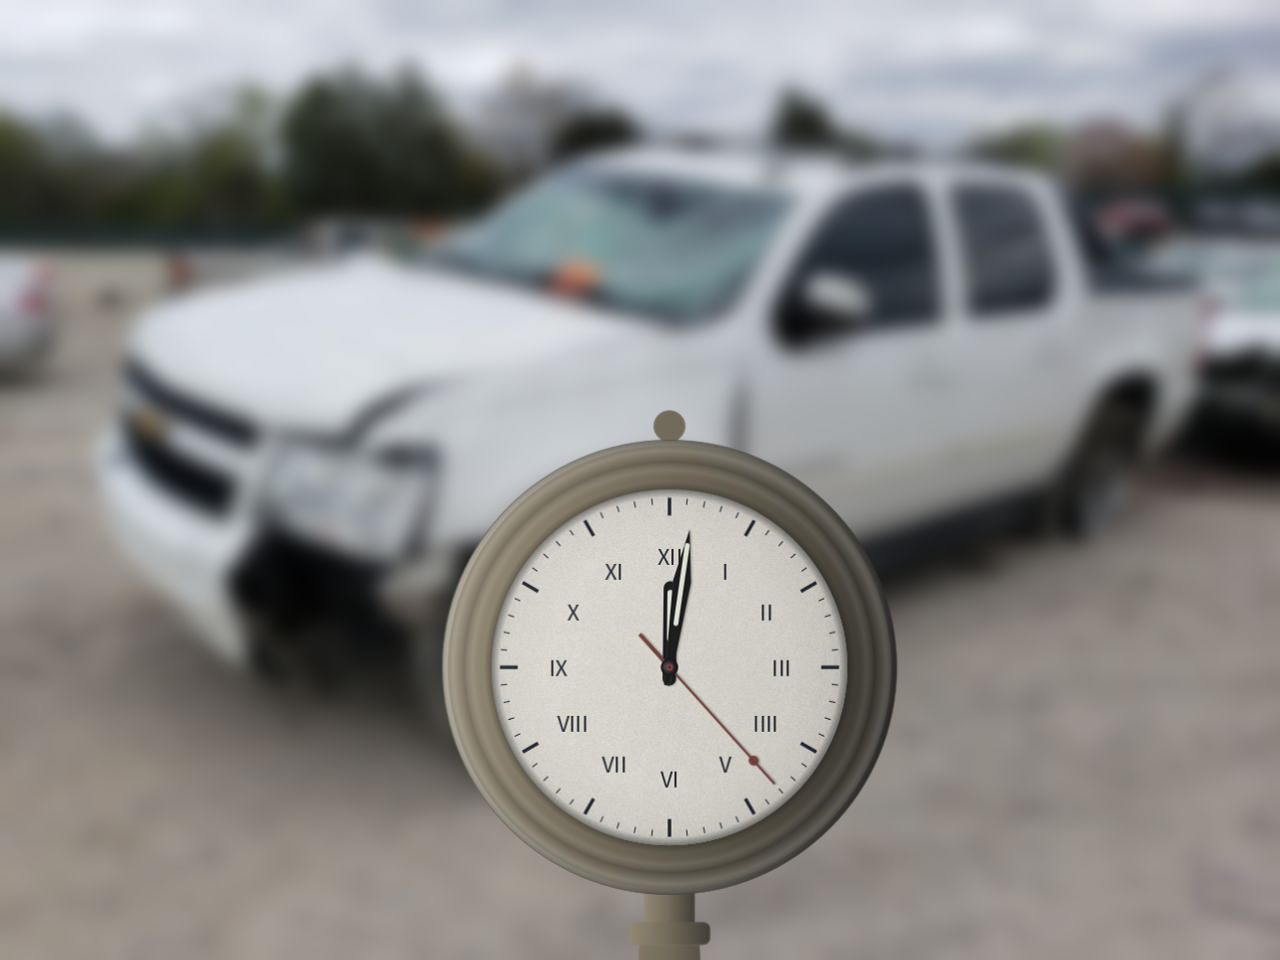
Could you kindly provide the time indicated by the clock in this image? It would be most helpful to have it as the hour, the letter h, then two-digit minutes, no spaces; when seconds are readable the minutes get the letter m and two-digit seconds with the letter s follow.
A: 12h01m23s
